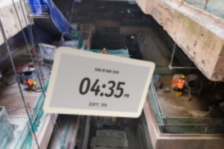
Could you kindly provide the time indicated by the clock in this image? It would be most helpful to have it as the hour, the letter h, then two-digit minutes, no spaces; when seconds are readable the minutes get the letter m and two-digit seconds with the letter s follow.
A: 4h35
